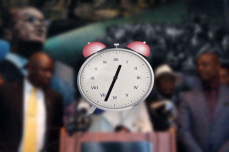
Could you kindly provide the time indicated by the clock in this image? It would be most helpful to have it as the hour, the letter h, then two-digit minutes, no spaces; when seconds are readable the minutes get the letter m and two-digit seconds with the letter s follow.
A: 12h33
